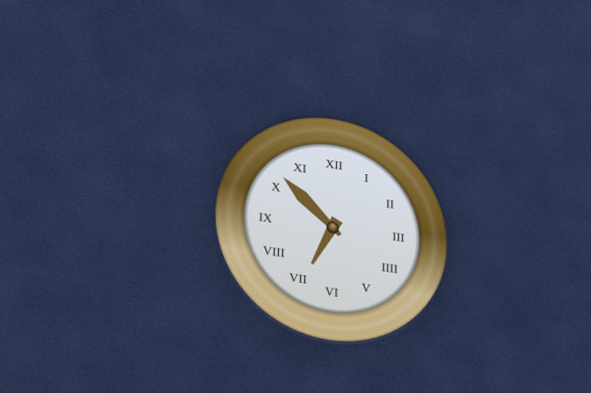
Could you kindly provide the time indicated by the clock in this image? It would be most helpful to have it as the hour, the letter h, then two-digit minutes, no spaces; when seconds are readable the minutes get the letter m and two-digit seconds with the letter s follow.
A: 6h52
